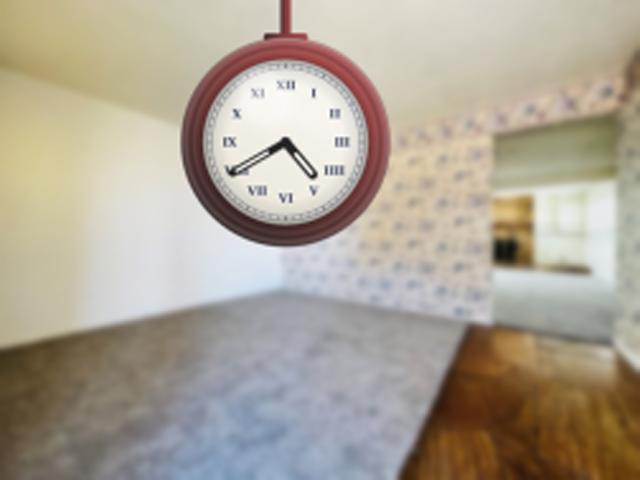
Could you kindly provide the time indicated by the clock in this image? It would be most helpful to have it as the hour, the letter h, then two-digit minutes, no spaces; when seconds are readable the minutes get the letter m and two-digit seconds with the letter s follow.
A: 4h40
